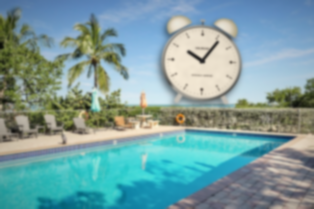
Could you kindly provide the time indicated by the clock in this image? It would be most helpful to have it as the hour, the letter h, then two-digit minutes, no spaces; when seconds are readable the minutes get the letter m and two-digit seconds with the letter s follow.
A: 10h06
